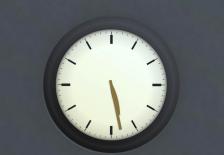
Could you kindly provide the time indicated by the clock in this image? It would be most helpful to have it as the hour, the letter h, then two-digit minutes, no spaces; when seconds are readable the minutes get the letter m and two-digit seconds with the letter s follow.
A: 5h28
